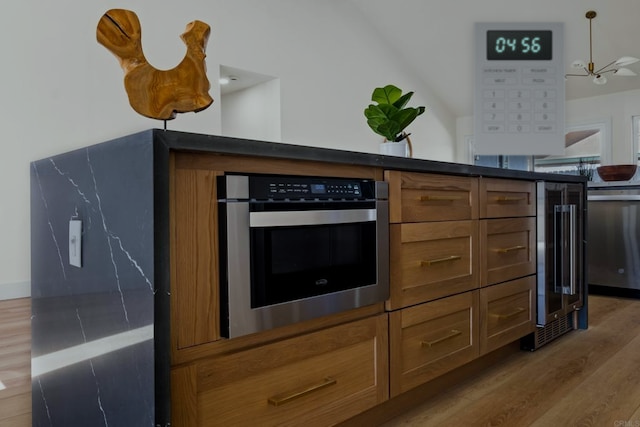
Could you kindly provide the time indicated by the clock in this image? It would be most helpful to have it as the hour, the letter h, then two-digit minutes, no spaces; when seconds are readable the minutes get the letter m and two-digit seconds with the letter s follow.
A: 4h56
